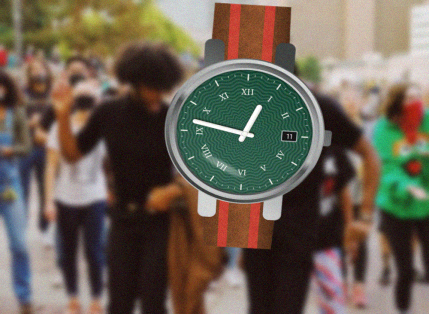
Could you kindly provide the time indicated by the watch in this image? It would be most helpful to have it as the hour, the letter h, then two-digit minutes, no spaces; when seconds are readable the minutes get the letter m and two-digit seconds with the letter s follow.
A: 12h47
